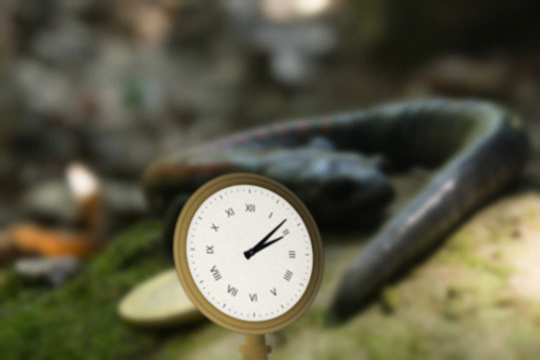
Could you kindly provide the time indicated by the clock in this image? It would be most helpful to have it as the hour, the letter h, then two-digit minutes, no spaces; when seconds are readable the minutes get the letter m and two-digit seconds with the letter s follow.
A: 2h08
